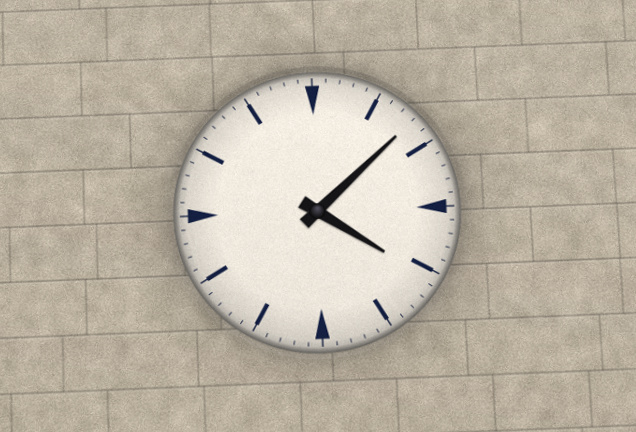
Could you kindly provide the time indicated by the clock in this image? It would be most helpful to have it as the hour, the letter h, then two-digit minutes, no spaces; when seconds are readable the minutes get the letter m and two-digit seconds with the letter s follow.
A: 4h08
